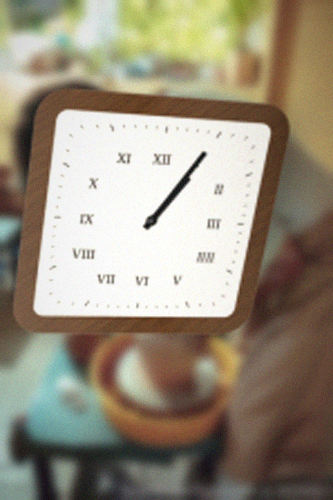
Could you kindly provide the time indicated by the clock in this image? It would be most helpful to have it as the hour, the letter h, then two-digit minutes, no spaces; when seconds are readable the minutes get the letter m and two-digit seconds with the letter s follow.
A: 1h05
